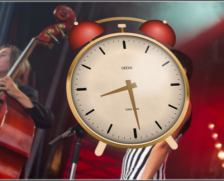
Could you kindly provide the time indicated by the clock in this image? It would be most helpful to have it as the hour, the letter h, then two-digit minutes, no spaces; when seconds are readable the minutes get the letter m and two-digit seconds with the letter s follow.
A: 8h29
